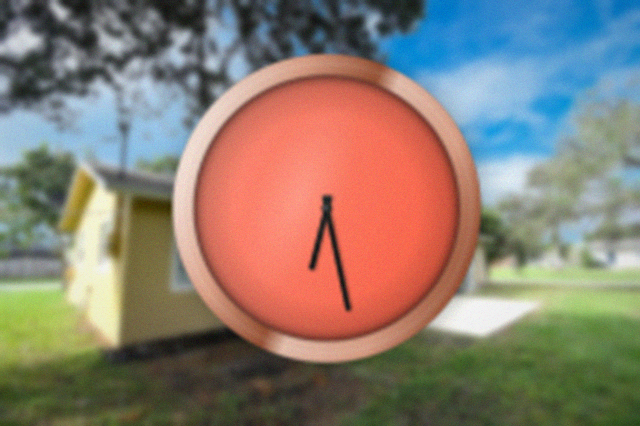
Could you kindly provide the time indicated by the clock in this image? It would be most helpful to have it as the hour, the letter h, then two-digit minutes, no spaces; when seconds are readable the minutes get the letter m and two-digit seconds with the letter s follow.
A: 6h28
